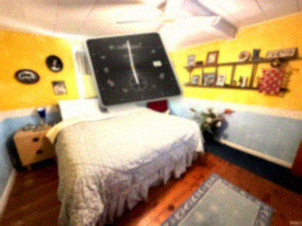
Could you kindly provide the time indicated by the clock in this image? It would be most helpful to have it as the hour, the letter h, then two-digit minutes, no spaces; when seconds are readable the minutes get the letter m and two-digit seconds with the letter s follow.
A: 6h01
